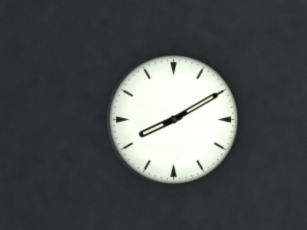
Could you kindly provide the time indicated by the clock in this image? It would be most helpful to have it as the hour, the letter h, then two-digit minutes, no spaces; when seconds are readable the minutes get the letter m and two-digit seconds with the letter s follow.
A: 8h10
